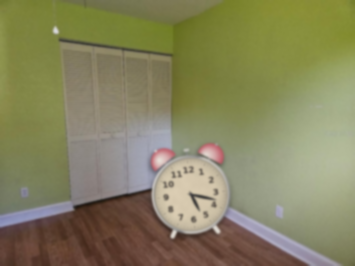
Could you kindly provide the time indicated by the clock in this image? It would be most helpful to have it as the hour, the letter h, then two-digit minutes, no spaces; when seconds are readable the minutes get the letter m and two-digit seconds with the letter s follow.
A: 5h18
